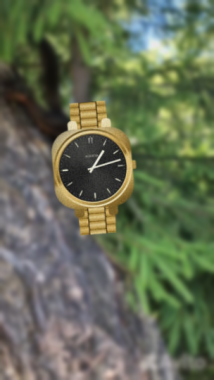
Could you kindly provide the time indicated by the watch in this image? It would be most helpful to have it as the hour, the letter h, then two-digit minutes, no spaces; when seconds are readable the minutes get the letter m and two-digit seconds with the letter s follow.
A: 1h13
